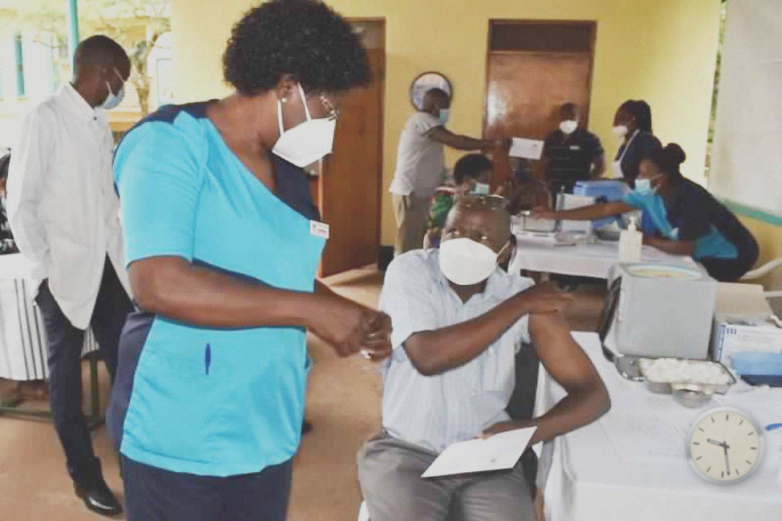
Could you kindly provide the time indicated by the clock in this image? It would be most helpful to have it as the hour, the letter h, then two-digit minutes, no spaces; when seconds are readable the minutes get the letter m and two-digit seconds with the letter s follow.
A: 9h28
